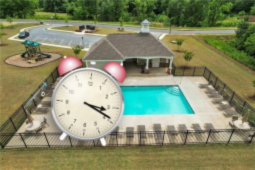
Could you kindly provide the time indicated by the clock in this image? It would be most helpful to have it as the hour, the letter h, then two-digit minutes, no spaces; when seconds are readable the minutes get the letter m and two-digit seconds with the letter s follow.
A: 3h19
